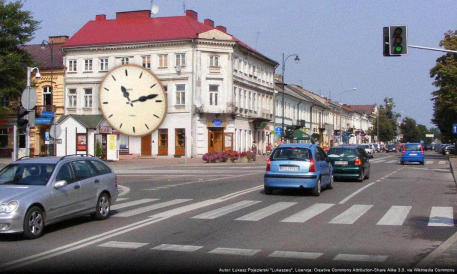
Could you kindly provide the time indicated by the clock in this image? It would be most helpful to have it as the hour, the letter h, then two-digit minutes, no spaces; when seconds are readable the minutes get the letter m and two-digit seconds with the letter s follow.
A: 11h13
